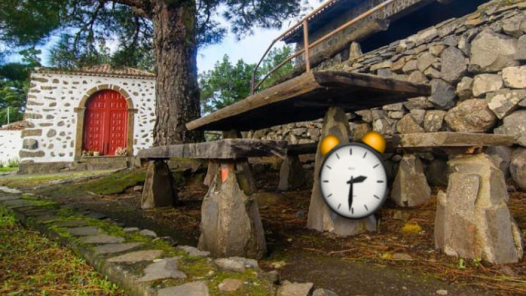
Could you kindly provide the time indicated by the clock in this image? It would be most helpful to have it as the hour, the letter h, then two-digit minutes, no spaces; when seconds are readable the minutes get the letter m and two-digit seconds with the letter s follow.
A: 2h31
